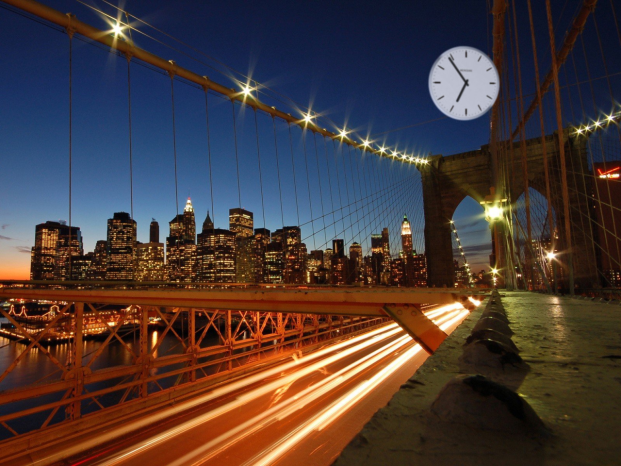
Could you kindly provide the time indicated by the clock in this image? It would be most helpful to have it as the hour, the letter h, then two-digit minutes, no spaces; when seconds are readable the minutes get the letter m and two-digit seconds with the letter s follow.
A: 6h54
